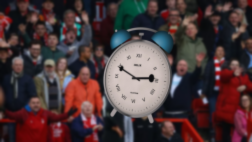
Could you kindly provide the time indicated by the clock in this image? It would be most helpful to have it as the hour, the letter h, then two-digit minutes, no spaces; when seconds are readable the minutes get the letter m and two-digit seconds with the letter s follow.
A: 2h49
